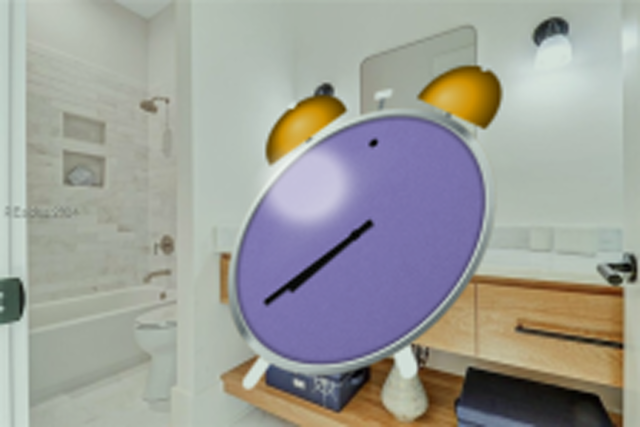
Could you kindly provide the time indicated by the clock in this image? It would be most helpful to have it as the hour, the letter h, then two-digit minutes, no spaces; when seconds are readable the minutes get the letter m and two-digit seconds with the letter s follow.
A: 7h39
